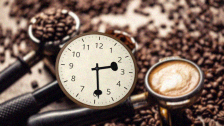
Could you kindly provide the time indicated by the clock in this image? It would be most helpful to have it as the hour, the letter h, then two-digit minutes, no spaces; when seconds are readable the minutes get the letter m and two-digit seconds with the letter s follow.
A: 2h29
